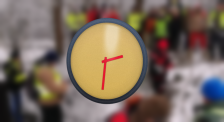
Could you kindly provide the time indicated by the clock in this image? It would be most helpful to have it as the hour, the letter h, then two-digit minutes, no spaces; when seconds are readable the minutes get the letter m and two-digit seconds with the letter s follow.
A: 2h31
